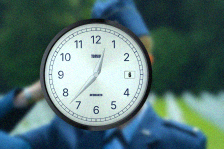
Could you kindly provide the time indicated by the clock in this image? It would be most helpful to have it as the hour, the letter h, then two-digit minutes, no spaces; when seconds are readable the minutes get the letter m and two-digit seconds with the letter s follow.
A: 12h37
